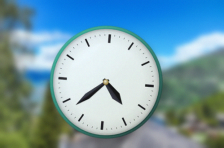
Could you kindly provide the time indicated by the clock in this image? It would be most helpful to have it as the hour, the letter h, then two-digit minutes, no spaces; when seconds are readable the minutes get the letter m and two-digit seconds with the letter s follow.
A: 4h38
